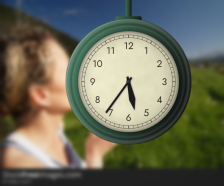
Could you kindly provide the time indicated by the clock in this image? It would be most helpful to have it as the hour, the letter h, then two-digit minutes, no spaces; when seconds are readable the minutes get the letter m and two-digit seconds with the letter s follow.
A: 5h36
